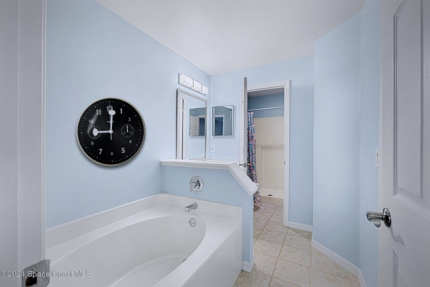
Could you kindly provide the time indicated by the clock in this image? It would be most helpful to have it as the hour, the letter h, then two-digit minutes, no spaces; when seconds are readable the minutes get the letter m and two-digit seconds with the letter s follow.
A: 9h01
